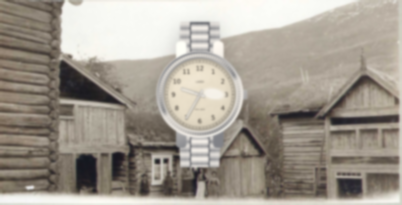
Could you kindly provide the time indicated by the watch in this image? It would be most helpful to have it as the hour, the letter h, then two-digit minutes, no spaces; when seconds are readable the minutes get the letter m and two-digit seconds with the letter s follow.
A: 9h35
